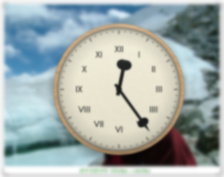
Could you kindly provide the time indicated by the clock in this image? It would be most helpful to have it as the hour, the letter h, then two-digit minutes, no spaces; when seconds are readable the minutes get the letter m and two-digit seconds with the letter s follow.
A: 12h24
